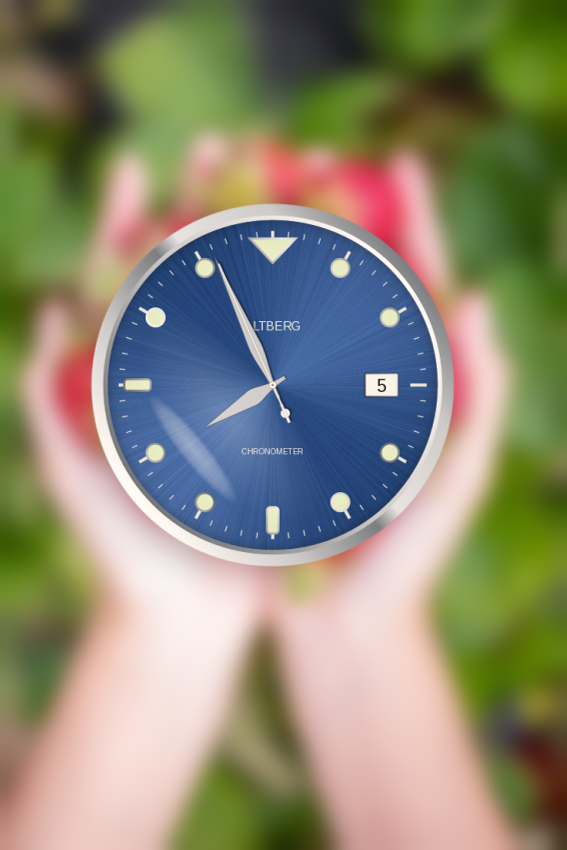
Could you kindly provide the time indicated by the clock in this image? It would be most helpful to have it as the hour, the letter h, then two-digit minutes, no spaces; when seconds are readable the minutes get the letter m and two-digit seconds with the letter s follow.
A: 7h55m56s
